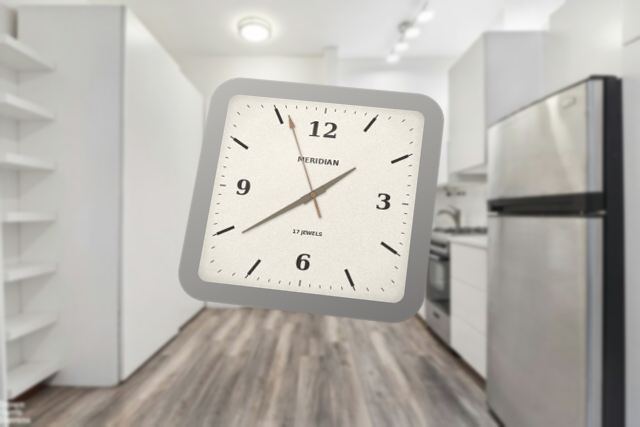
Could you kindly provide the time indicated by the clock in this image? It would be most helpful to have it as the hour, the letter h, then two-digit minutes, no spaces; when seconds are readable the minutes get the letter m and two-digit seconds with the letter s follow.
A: 1h38m56s
